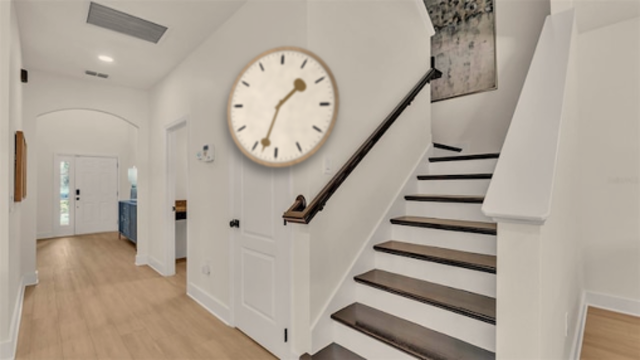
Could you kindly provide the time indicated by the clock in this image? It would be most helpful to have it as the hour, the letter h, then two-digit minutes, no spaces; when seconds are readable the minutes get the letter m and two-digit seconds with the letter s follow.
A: 1h33
